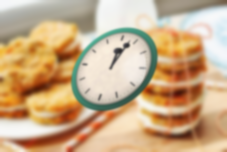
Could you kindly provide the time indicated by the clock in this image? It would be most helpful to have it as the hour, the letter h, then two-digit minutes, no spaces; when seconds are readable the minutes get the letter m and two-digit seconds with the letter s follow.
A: 12h03
